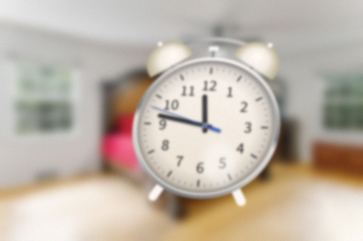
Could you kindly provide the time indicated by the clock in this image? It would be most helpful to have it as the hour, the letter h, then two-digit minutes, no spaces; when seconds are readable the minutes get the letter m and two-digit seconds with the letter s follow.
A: 11h46m48s
